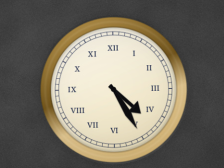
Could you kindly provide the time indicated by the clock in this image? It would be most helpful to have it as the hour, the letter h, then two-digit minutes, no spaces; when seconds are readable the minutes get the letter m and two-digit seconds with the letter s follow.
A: 4h25
